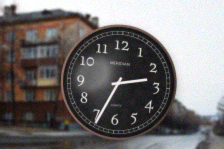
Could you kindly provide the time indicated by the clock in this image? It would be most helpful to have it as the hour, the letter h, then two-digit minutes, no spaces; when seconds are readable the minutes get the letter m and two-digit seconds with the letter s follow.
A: 2h34
